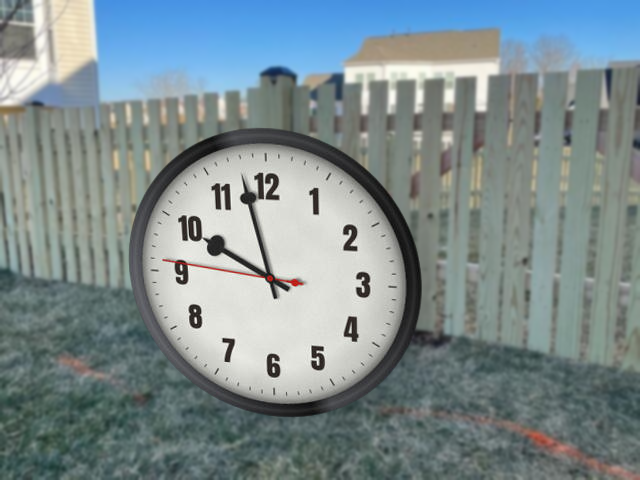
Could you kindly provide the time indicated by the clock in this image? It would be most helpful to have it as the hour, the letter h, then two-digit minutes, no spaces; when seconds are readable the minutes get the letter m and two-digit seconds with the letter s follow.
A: 9h57m46s
